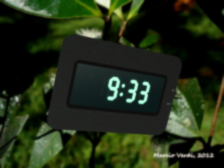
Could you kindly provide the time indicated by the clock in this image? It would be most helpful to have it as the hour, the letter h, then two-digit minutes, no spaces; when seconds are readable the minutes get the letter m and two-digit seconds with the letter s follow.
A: 9h33
